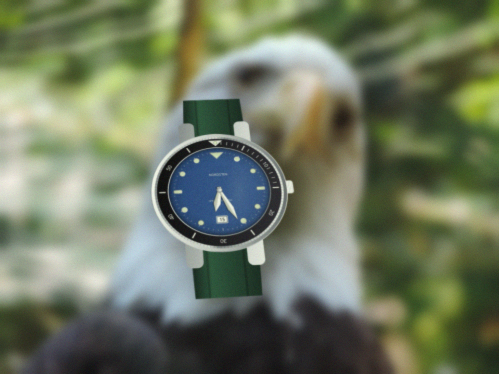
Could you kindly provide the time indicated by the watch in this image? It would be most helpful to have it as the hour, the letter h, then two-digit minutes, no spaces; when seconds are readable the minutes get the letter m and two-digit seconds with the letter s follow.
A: 6h26
